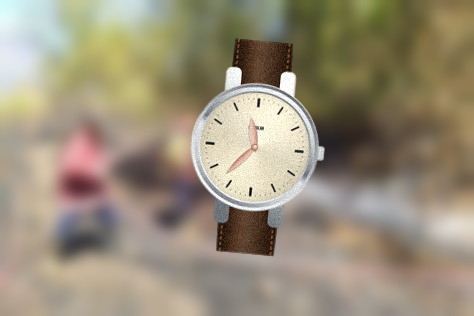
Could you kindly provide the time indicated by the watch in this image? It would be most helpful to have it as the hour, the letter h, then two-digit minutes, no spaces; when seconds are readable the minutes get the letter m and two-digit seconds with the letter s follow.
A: 11h37
